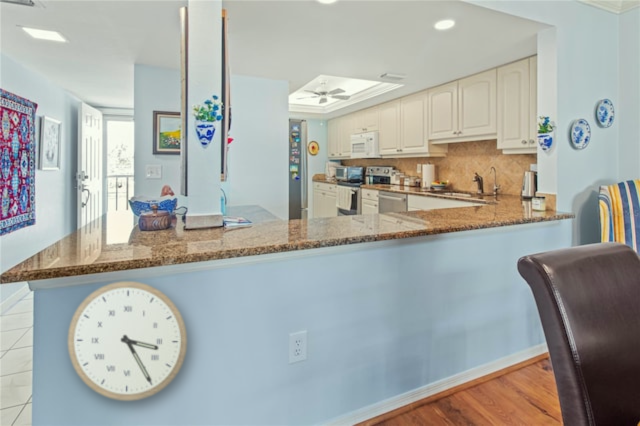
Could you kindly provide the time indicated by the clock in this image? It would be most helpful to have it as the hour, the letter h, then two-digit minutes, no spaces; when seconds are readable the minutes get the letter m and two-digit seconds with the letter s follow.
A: 3h25
